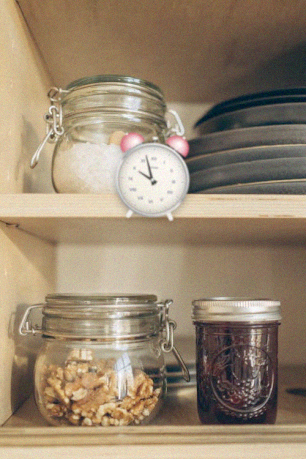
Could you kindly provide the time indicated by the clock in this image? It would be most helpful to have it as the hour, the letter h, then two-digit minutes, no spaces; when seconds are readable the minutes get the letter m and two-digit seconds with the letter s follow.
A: 9h57
